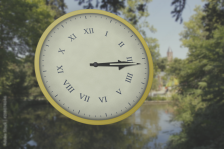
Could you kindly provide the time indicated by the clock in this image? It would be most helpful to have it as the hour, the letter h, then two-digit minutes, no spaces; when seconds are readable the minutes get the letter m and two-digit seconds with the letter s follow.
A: 3h16
